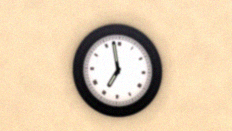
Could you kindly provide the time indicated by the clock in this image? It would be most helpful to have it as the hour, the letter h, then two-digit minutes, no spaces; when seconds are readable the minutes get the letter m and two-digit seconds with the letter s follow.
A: 6h58
